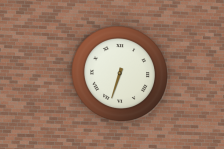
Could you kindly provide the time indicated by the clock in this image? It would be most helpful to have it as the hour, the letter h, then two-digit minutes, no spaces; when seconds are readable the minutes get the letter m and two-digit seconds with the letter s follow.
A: 6h33
